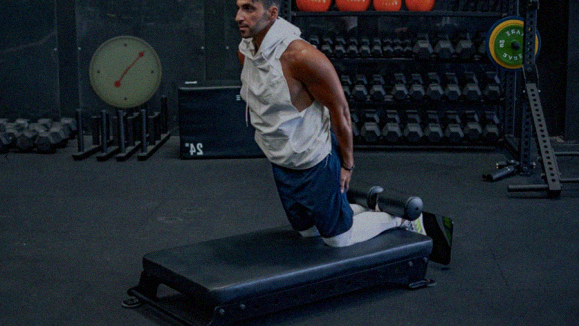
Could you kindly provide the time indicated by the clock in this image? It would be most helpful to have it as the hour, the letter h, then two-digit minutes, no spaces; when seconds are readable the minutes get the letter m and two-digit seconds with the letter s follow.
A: 7h07
